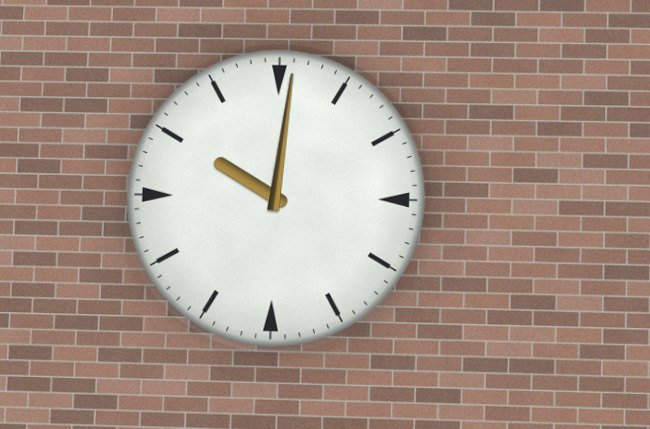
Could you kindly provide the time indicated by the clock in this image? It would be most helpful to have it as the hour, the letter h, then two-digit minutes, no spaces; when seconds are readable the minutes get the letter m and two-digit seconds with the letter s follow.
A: 10h01
